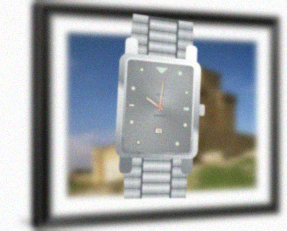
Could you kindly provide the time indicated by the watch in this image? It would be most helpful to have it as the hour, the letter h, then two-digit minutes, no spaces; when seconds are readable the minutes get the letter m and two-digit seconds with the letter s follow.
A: 10h01
